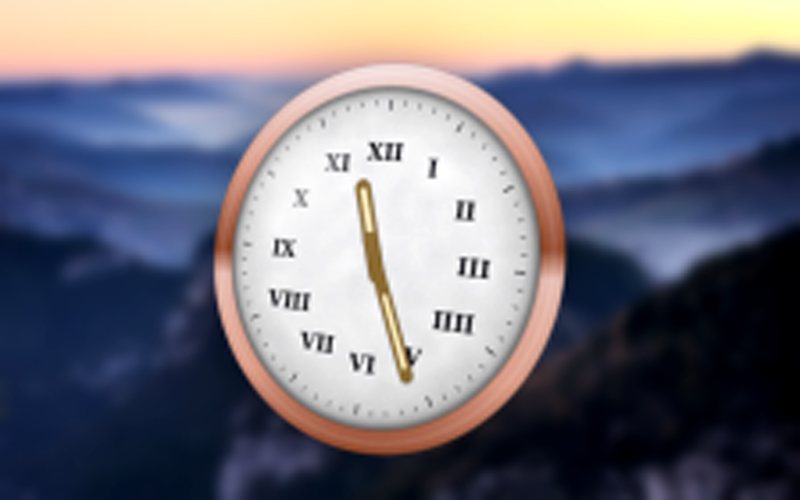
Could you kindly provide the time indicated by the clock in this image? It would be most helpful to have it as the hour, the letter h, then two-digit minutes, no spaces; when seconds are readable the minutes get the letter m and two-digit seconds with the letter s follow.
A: 11h26
